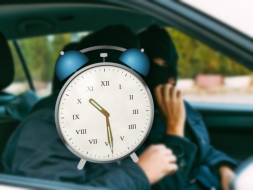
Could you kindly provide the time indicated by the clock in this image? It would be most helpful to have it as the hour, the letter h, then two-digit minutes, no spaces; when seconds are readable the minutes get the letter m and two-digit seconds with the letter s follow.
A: 10h29
